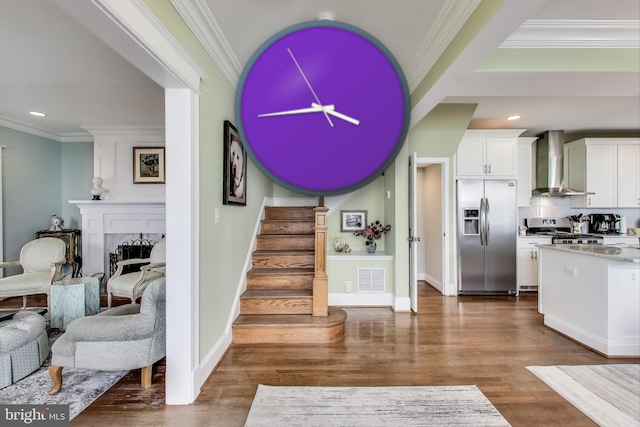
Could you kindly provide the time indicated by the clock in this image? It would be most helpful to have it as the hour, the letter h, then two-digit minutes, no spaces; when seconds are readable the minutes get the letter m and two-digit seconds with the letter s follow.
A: 3h43m55s
